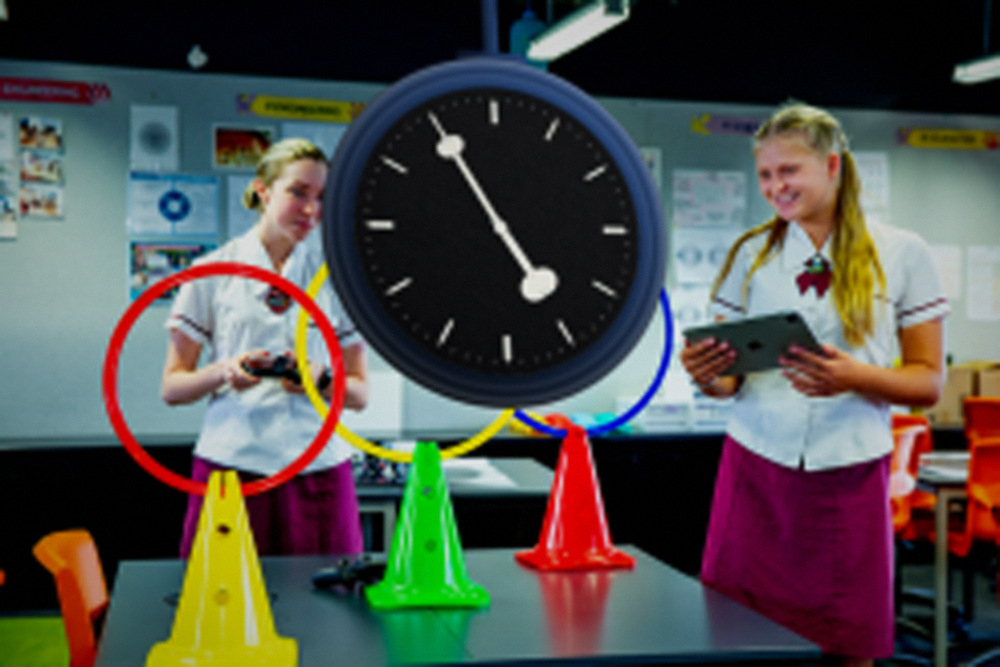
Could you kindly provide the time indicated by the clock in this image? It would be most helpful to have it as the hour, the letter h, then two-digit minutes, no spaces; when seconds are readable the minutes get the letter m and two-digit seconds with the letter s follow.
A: 4h55
